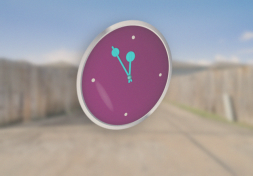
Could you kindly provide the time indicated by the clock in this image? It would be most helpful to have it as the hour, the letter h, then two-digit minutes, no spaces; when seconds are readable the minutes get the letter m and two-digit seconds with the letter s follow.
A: 11h54
